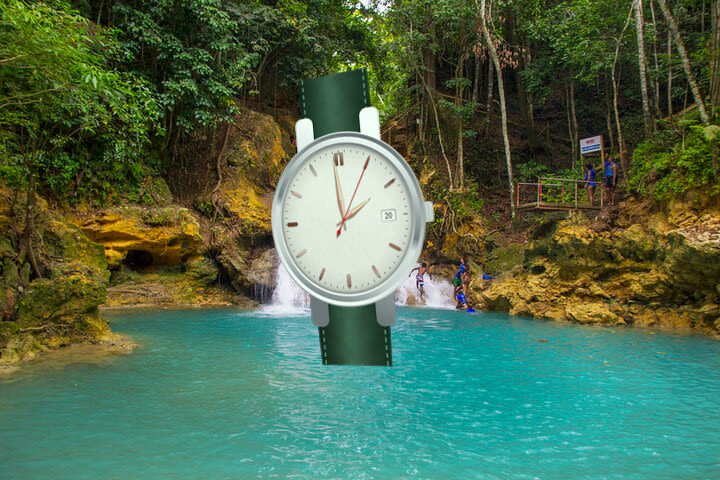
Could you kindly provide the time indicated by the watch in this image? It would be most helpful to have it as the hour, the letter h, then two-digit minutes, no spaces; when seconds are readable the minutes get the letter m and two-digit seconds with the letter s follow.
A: 1h59m05s
